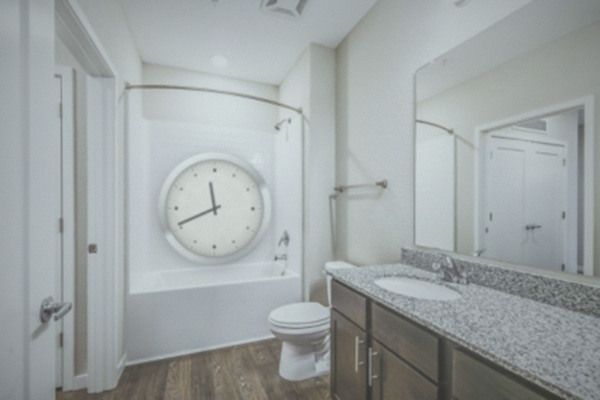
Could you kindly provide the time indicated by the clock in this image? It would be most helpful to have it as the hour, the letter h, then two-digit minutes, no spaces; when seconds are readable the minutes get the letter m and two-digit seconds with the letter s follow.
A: 11h41
